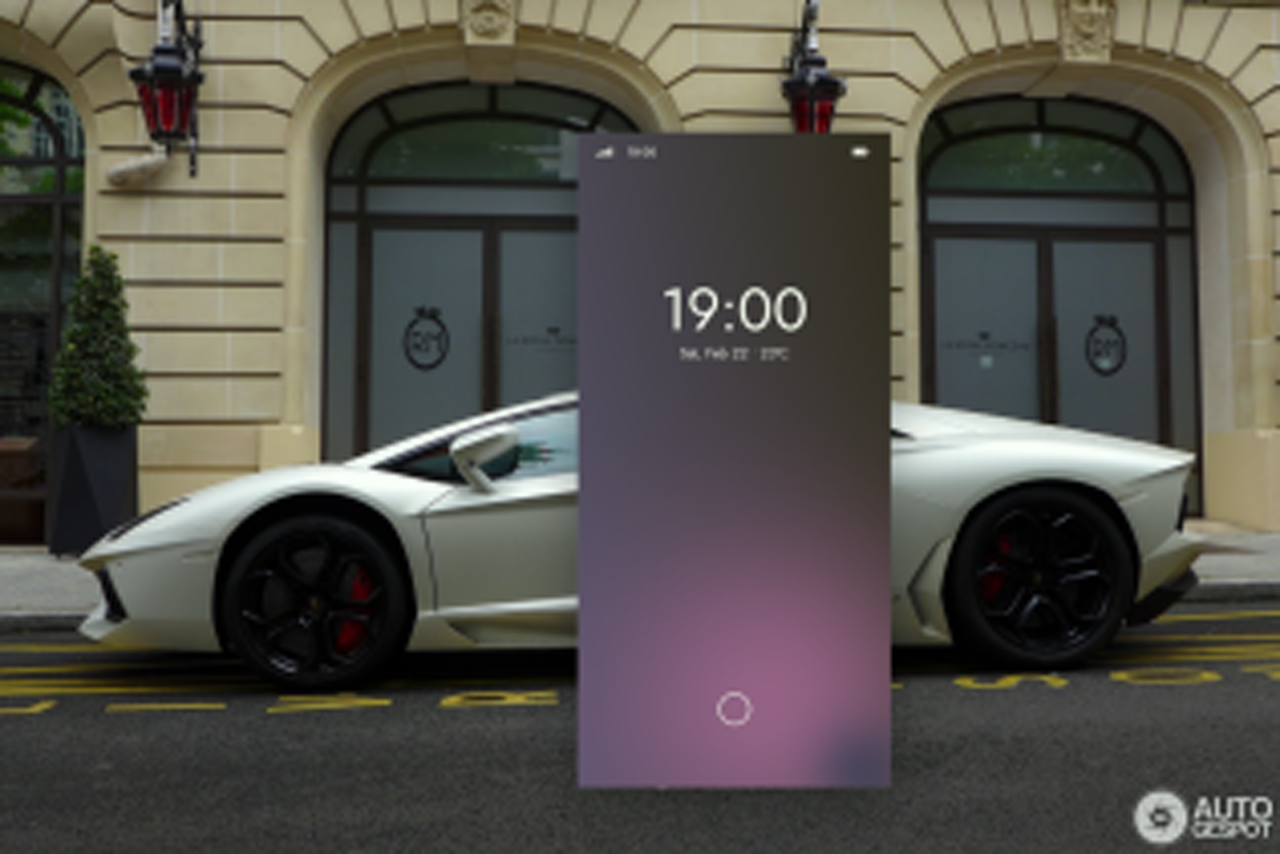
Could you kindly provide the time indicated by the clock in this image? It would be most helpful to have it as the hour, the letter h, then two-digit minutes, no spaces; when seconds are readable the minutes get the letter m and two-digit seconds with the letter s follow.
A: 19h00
